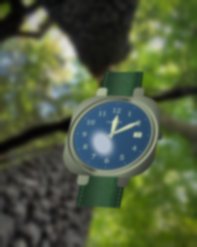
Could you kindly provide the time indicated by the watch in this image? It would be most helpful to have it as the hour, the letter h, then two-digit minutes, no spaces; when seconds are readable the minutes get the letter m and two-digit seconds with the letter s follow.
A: 12h10
